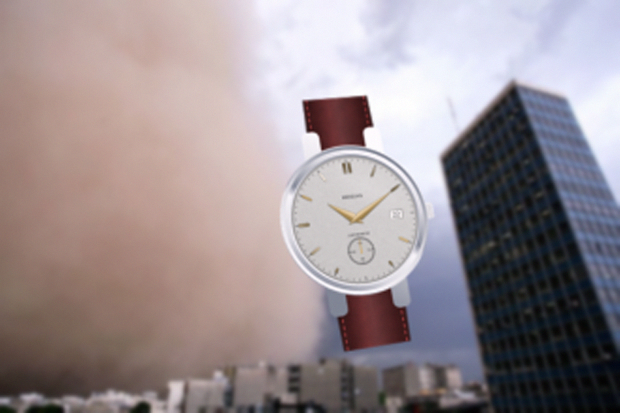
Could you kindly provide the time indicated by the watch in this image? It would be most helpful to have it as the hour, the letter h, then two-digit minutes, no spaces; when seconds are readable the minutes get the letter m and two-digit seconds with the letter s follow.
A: 10h10
